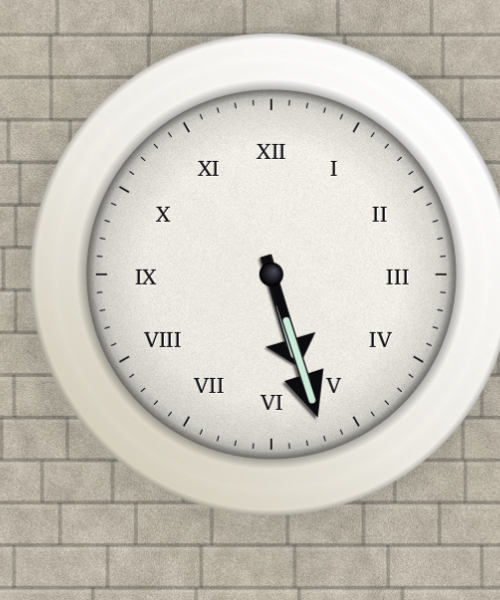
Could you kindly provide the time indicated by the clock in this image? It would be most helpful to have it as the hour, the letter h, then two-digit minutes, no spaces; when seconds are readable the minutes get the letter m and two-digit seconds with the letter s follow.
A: 5h27
